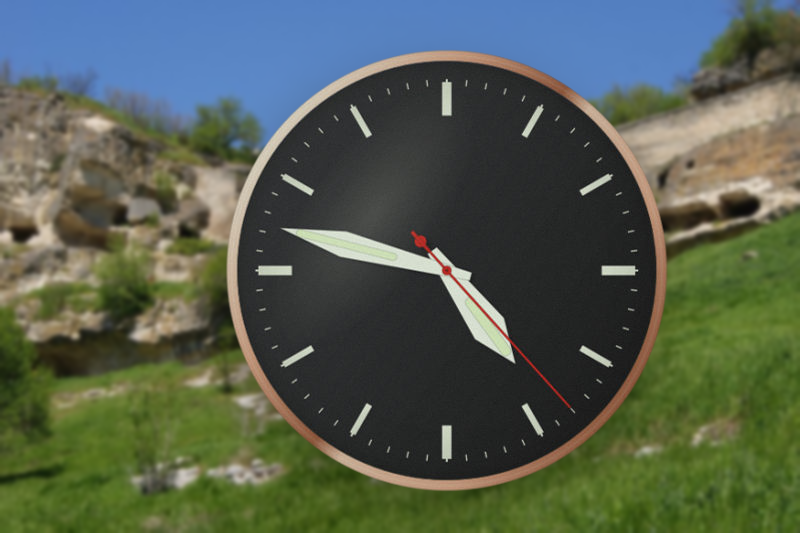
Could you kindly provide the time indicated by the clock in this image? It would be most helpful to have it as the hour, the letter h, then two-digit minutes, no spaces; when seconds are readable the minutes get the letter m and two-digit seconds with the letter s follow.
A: 4h47m23s
